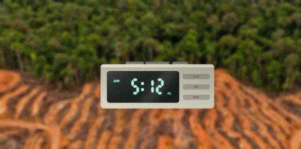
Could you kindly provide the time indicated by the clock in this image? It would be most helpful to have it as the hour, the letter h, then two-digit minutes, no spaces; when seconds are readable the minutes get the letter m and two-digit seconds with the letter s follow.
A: 5h12
